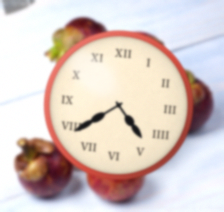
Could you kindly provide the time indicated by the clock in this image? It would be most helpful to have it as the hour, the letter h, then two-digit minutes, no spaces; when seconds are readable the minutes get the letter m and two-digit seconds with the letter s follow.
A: 4h39
